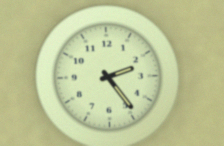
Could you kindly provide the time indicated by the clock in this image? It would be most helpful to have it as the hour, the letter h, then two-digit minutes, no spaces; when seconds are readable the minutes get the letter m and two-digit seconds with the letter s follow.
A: 2h24
